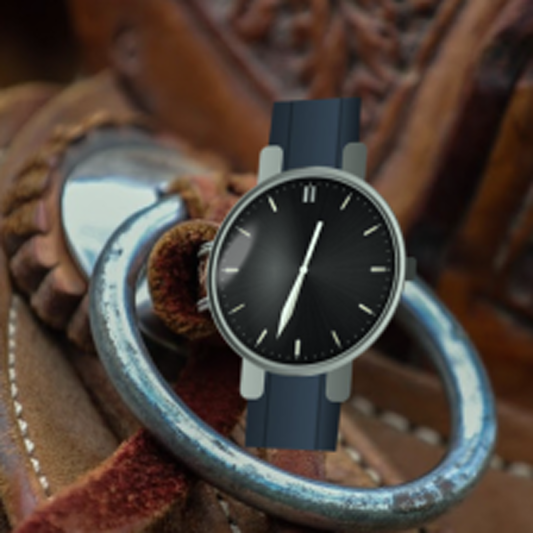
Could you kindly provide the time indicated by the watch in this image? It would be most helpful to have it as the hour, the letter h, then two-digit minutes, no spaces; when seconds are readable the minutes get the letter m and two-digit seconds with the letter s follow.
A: 12h33
